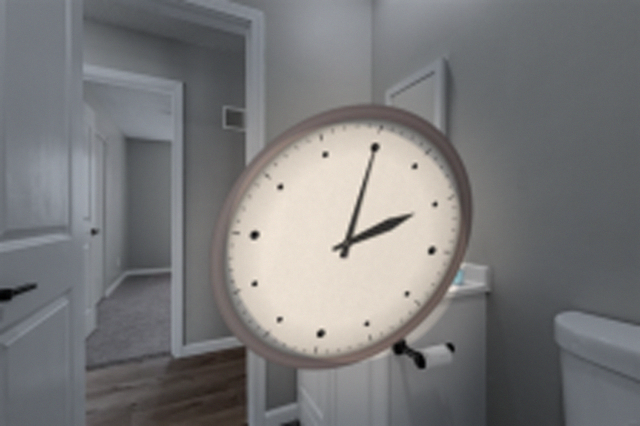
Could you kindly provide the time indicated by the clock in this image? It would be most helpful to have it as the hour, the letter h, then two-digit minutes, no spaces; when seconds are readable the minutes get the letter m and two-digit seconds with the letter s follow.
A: 2h00
